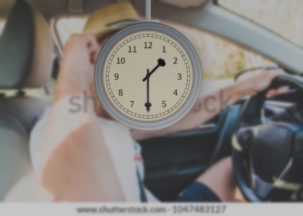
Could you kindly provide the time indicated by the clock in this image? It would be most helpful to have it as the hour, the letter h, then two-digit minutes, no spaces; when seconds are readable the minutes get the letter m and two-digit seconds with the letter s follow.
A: 1h30
